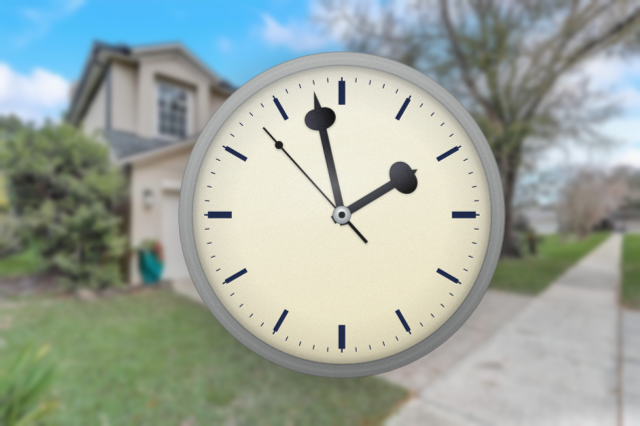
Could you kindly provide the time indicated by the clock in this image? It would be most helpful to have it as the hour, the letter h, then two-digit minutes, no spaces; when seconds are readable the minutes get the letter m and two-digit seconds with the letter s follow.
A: 1h57m53s
